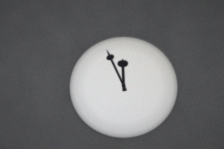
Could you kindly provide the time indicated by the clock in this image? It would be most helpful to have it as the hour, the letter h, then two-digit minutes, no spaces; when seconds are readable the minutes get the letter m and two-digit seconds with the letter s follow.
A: 11h56
